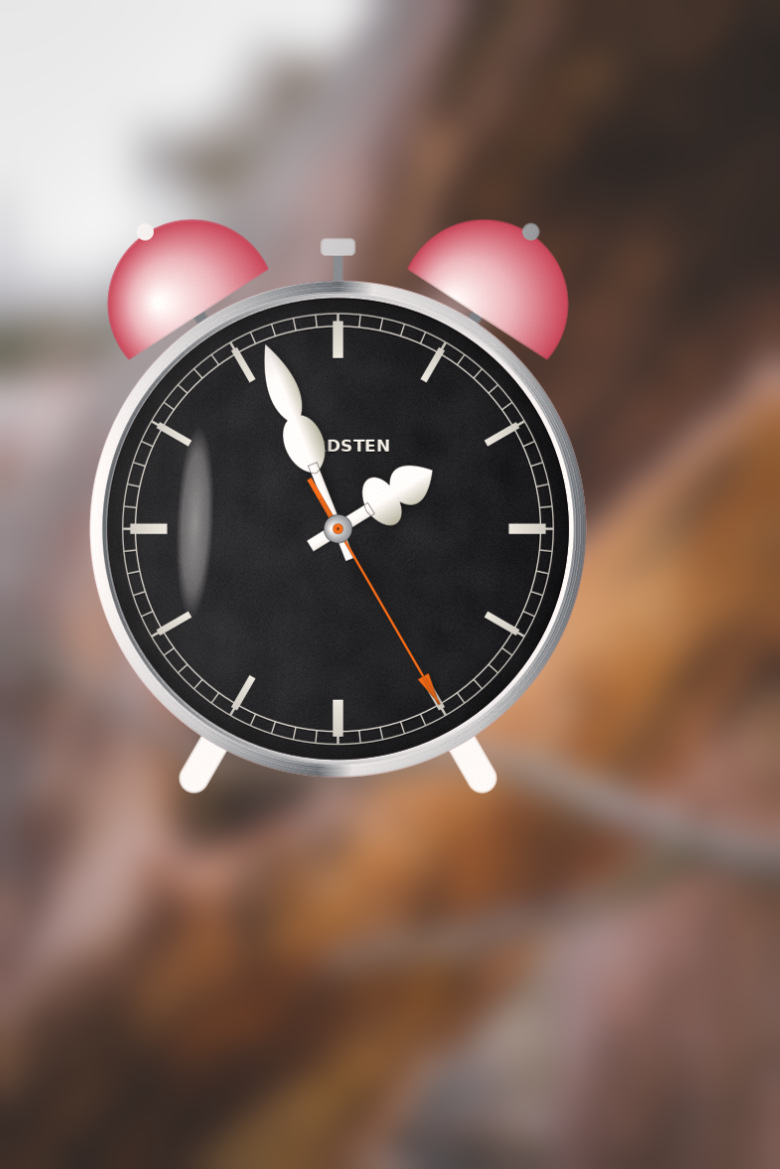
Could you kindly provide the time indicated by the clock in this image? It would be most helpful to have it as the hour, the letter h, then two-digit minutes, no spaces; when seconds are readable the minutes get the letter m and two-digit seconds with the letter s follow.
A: 1h56m25s
